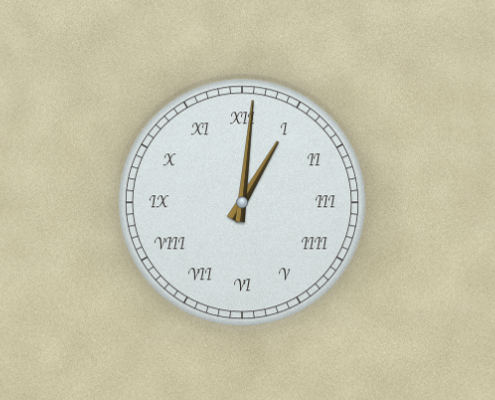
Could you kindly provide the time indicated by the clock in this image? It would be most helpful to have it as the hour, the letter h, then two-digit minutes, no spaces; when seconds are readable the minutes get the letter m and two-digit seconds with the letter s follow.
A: 1h01
